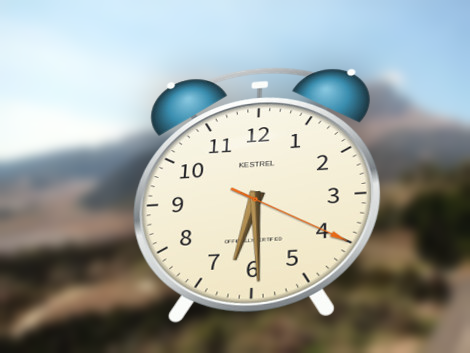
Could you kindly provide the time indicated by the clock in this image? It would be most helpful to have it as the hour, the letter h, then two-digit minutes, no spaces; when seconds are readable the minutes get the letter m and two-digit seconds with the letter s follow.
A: 6h29m20s
